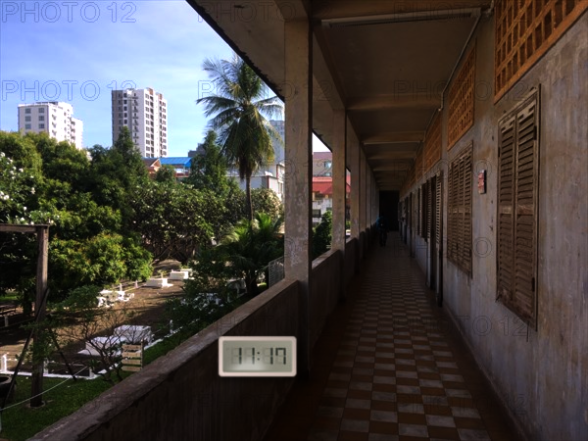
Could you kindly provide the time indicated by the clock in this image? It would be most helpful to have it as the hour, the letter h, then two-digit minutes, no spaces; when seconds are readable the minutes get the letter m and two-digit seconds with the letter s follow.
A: 11h17
